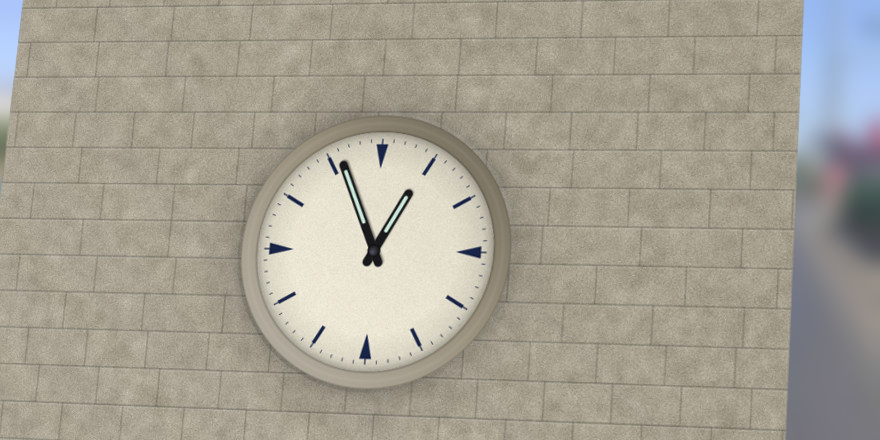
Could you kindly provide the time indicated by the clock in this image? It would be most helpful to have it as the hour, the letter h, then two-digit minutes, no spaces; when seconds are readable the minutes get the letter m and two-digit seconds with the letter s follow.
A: 12h56
